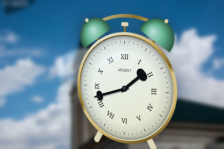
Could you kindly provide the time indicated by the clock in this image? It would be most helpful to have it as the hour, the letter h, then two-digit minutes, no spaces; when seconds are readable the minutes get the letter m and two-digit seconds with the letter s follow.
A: 1h42
